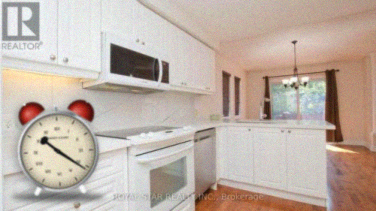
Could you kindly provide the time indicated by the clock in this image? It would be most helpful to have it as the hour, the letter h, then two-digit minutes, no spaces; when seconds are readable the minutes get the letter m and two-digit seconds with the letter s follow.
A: 10h21
